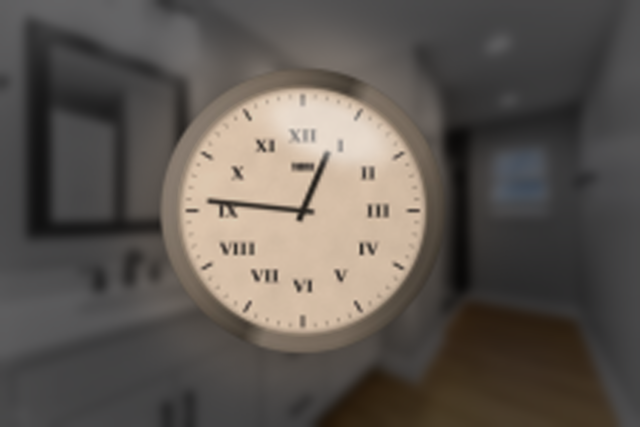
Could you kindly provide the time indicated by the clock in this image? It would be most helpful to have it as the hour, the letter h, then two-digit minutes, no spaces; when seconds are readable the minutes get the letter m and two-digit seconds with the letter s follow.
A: 12h46
